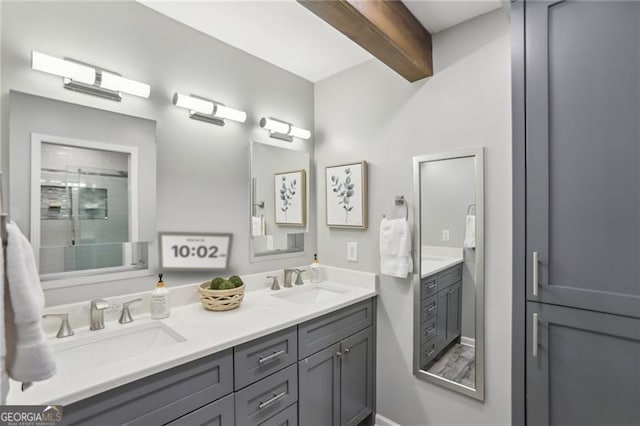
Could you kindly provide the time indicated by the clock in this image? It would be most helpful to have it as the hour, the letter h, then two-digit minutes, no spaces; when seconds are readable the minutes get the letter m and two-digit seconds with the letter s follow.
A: 10h02
